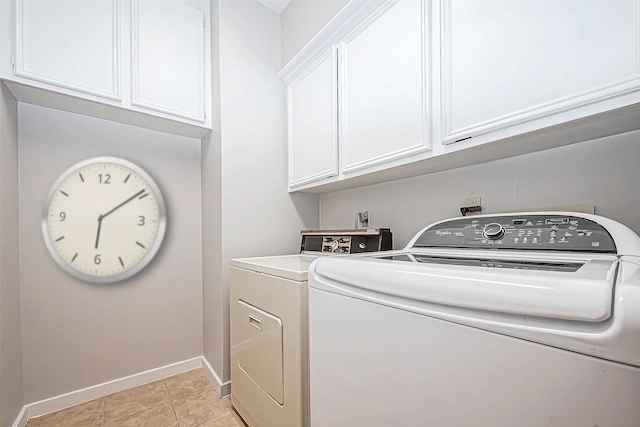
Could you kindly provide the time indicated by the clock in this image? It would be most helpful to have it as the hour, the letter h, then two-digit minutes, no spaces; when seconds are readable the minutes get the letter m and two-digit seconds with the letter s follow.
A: 6h09
